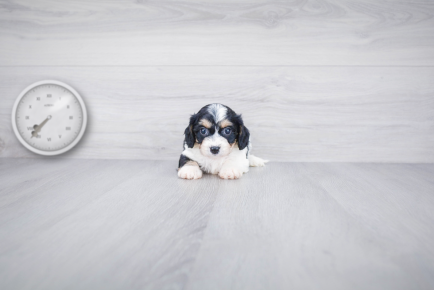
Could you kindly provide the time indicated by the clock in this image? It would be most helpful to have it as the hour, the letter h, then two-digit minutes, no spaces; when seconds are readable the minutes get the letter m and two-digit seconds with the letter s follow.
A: 7h37
